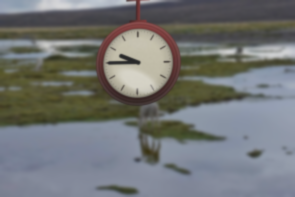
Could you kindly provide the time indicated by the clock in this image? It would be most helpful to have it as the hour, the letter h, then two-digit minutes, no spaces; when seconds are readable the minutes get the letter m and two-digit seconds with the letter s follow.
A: 9h45
